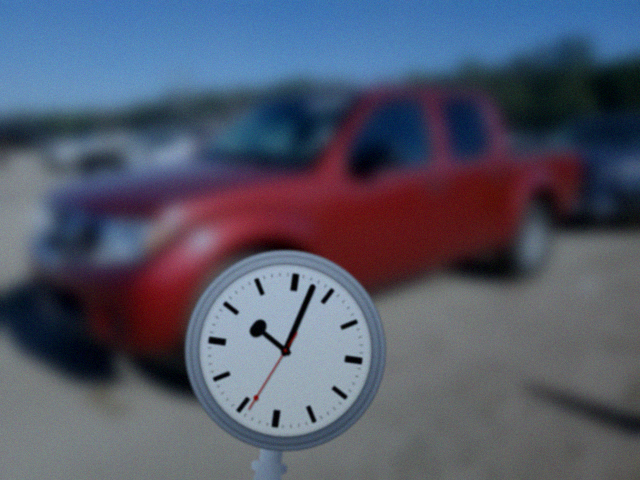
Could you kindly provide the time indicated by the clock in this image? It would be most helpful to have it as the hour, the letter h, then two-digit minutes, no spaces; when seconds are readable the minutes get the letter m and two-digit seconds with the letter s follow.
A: 10h02m34s
